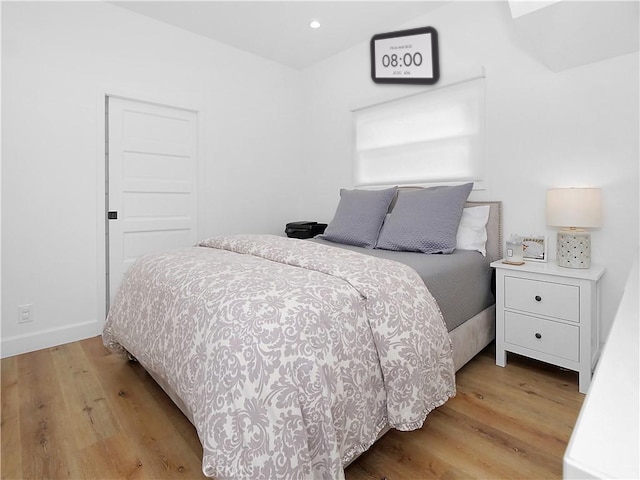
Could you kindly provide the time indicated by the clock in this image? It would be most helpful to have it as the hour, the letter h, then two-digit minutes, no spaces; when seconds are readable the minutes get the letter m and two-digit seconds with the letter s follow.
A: 8h00
